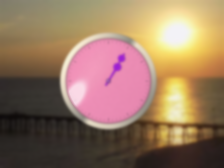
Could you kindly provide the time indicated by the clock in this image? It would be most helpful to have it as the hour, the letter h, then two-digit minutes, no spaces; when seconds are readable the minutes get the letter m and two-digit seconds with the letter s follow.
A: 1h05
